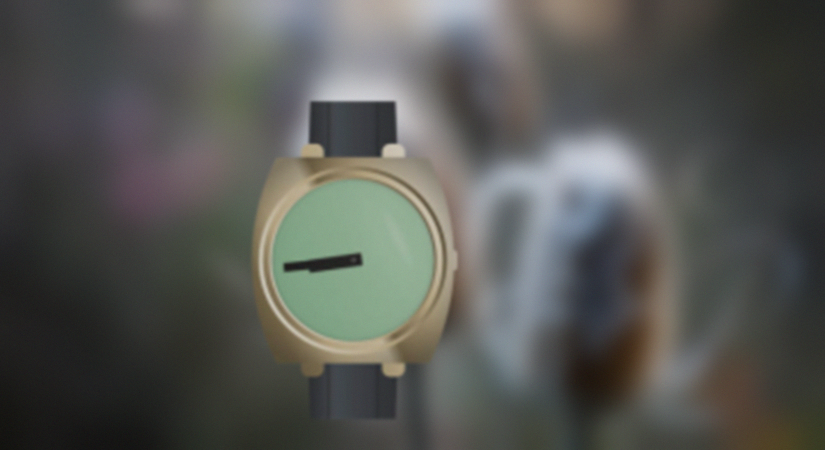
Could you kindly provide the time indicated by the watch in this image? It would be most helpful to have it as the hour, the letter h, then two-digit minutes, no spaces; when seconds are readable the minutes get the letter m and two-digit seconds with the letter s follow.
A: 8h44
